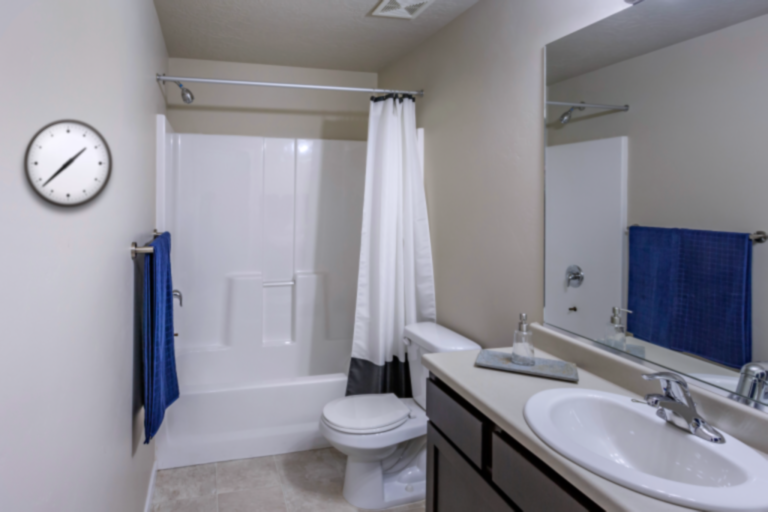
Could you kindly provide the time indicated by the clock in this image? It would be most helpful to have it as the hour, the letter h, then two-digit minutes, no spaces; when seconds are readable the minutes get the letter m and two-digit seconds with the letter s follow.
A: 1h38
